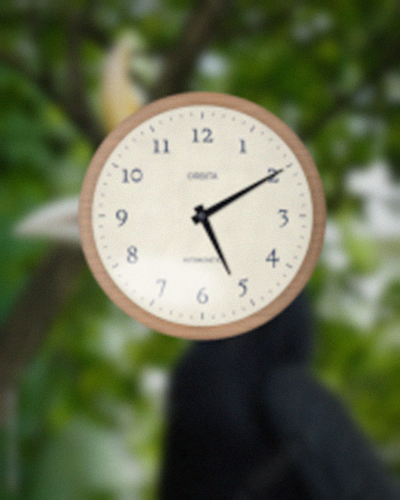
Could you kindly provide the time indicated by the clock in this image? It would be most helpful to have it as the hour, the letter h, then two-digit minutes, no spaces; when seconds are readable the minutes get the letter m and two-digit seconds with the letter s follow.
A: 5h10
